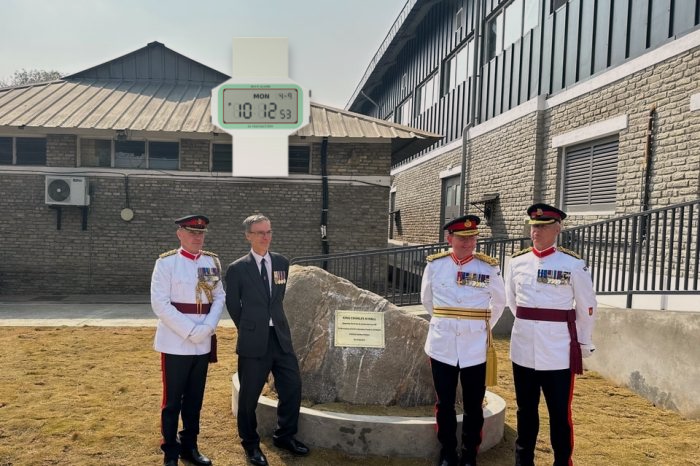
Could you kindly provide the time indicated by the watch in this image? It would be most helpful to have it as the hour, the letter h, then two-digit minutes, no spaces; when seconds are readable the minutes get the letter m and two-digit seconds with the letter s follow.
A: 10h12m53s
